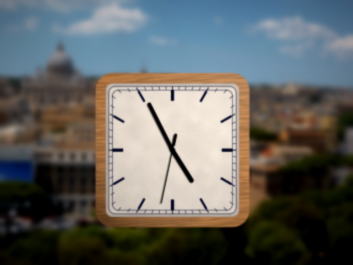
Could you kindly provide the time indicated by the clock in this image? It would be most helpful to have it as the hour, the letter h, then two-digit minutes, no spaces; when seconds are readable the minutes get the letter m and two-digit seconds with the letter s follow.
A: 4h55m32s
